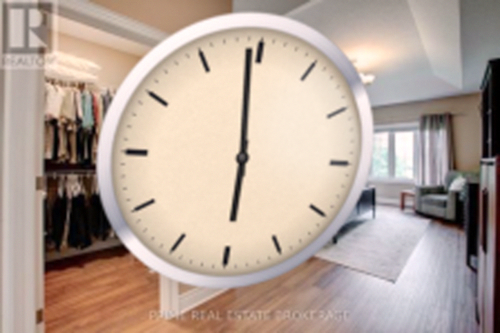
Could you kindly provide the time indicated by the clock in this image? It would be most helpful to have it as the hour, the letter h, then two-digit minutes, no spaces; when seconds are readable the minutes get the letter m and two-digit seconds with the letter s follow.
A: 5h59
